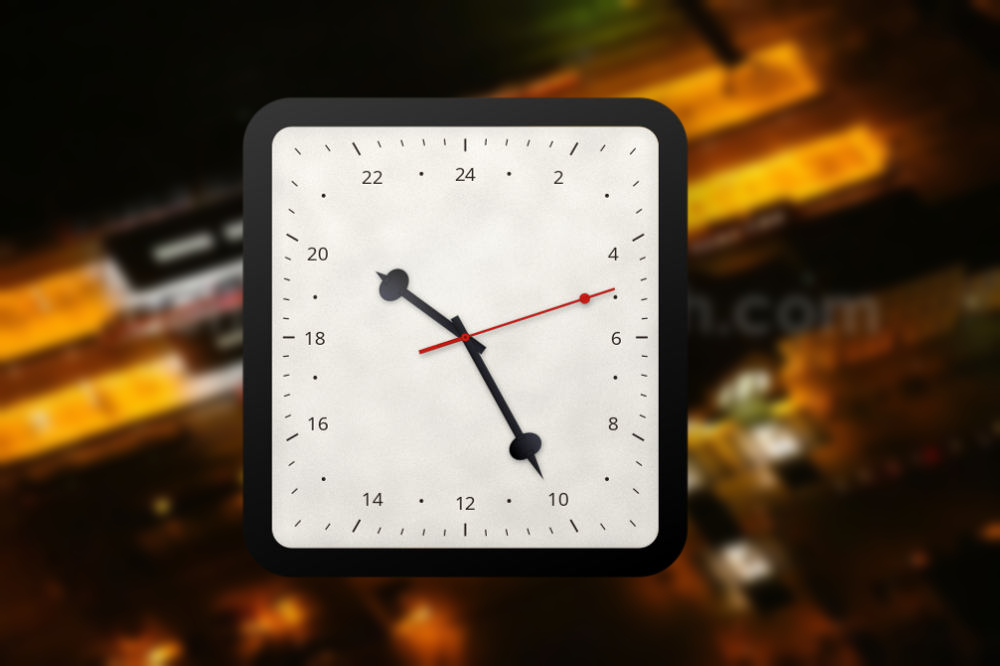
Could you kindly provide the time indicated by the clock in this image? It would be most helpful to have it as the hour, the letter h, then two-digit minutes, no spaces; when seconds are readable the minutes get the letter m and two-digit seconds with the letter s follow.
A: 20h25m12s
